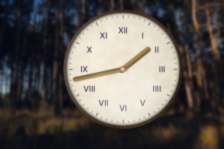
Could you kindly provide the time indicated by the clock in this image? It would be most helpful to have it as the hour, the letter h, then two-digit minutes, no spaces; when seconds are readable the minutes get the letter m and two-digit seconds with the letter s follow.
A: 1h43
